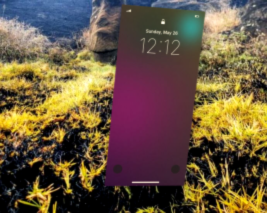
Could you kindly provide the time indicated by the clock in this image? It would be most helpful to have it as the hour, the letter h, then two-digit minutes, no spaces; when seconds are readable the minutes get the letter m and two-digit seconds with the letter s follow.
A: 12h12
